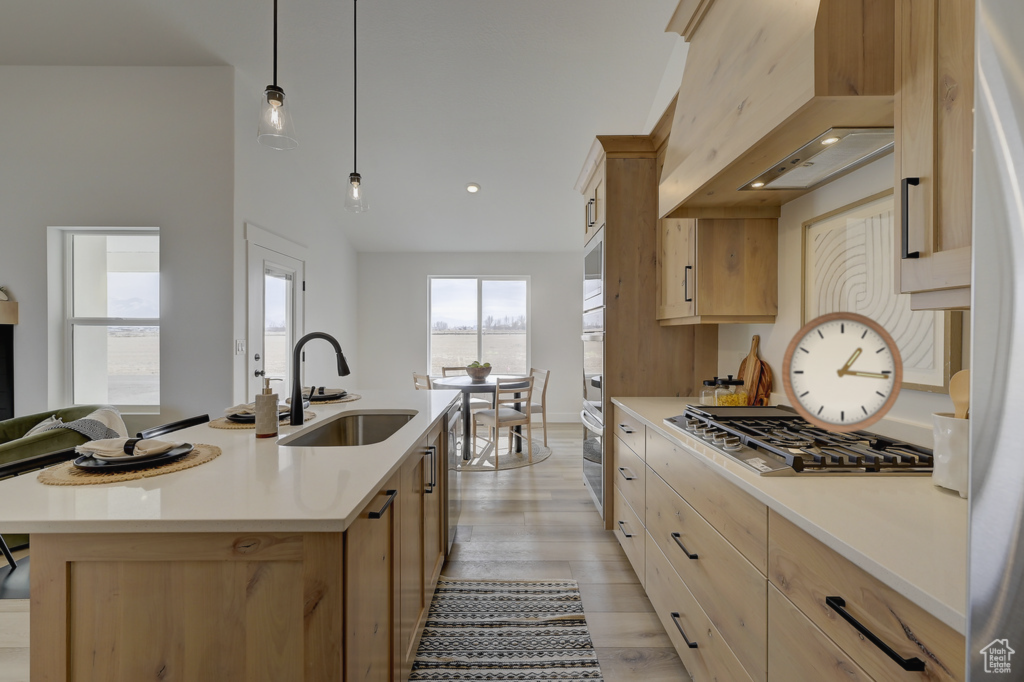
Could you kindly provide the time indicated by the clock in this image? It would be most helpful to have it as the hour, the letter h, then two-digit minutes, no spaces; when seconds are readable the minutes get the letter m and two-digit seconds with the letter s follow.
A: 1h16
